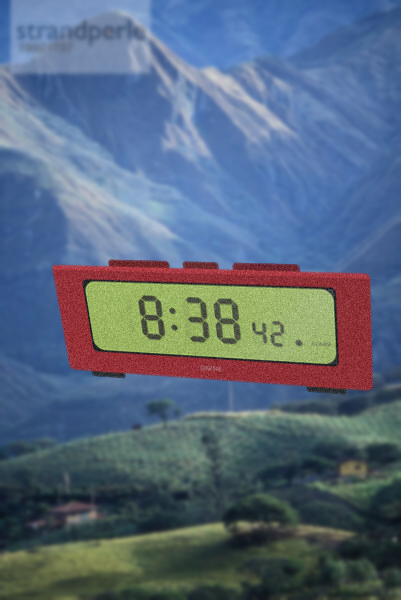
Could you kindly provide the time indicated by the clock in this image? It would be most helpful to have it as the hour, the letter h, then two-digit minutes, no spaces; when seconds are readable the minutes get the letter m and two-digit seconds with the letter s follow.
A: 8h38m42s
